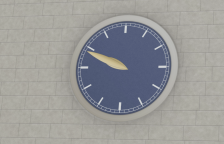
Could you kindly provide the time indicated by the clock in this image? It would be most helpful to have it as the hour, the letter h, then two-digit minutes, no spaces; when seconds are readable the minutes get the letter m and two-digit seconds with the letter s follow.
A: 9h49
